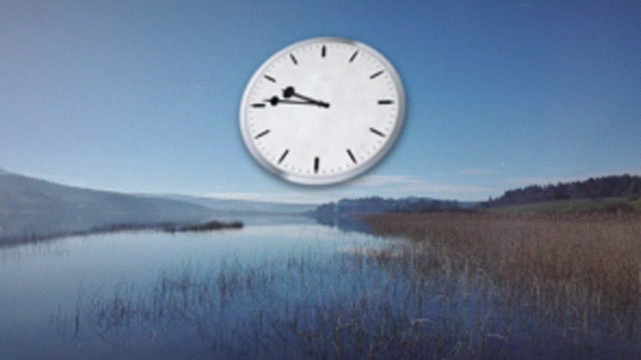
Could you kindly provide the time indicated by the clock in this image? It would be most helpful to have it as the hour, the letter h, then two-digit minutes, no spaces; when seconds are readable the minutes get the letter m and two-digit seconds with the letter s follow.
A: 9h46
